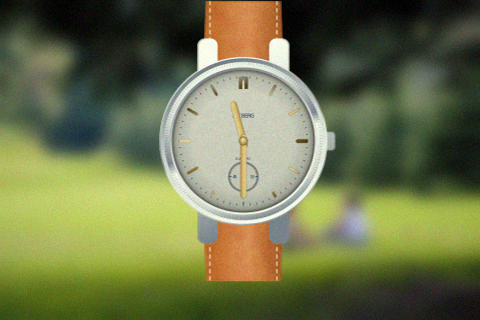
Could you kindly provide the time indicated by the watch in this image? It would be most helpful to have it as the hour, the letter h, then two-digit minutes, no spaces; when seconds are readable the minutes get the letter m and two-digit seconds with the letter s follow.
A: 11h30
